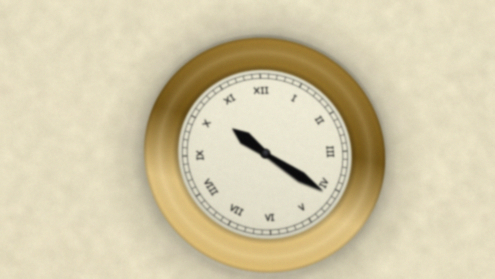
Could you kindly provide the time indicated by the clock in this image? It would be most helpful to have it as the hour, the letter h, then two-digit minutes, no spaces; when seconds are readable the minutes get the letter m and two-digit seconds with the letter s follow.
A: 10h21
